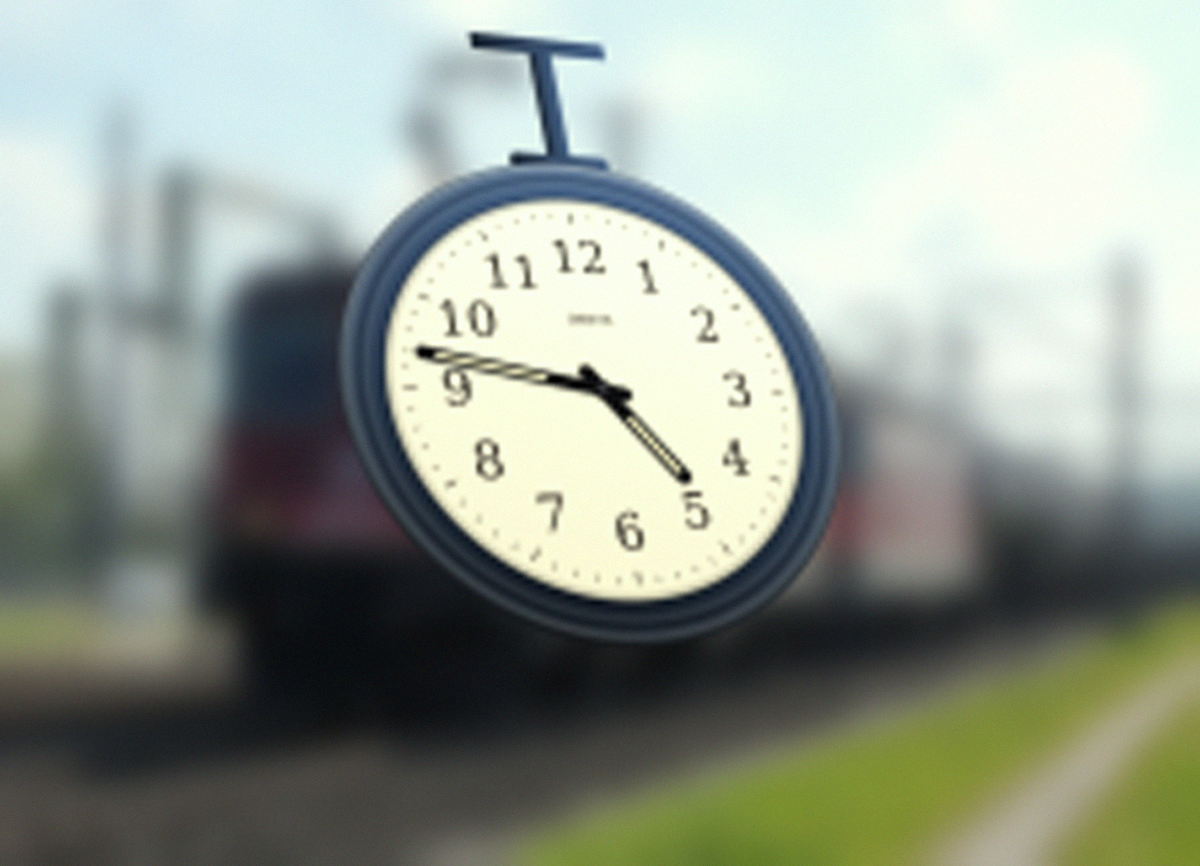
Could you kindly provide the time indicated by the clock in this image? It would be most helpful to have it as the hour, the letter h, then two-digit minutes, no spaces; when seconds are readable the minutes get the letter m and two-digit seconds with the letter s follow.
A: 4h47
